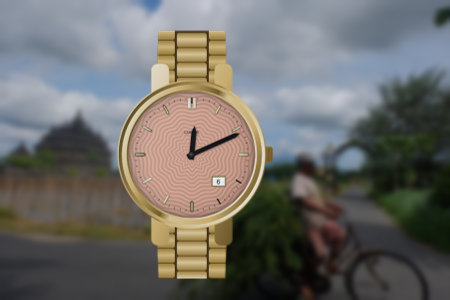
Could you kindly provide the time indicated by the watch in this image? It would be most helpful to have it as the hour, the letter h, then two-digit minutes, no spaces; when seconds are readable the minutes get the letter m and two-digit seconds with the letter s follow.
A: 12h11
